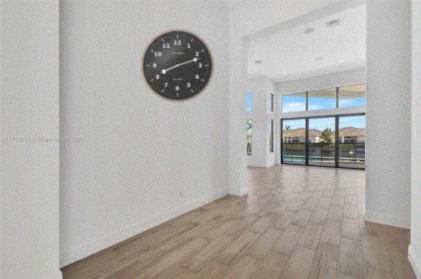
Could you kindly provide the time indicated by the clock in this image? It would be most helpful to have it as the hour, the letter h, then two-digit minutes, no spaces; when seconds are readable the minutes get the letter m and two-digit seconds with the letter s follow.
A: 8h12
